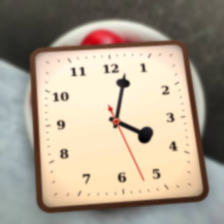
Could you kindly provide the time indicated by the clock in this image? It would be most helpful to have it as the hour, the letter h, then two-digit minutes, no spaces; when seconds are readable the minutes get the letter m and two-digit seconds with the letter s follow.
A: 4h02m27s
